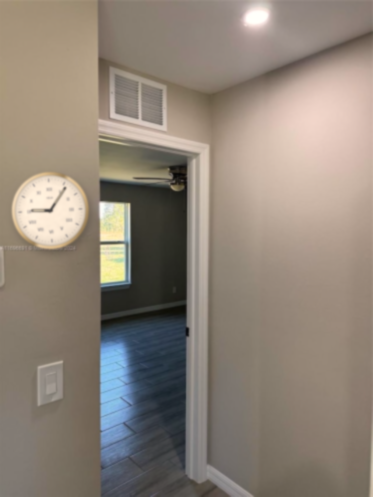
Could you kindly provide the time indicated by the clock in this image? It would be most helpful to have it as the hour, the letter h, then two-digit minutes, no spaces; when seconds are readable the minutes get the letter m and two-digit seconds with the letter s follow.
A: 9h06
